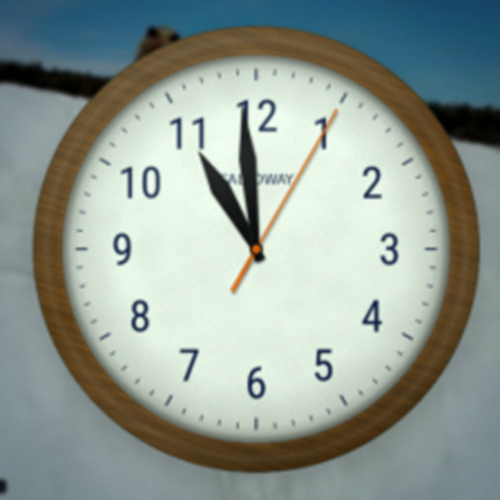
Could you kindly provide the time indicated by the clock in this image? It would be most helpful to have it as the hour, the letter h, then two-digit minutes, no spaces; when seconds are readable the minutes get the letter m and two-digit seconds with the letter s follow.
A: 10h59m05s
